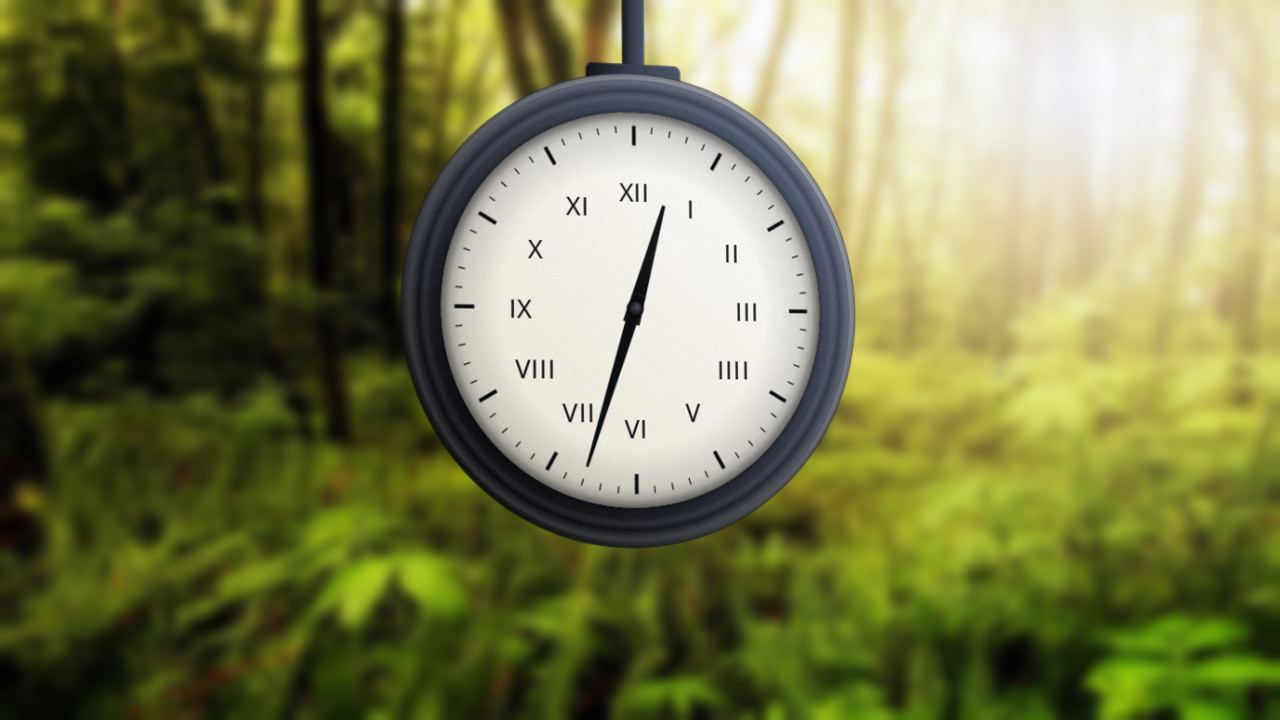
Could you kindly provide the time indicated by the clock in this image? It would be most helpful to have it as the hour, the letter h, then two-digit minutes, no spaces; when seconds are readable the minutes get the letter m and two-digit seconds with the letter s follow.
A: 12h33
